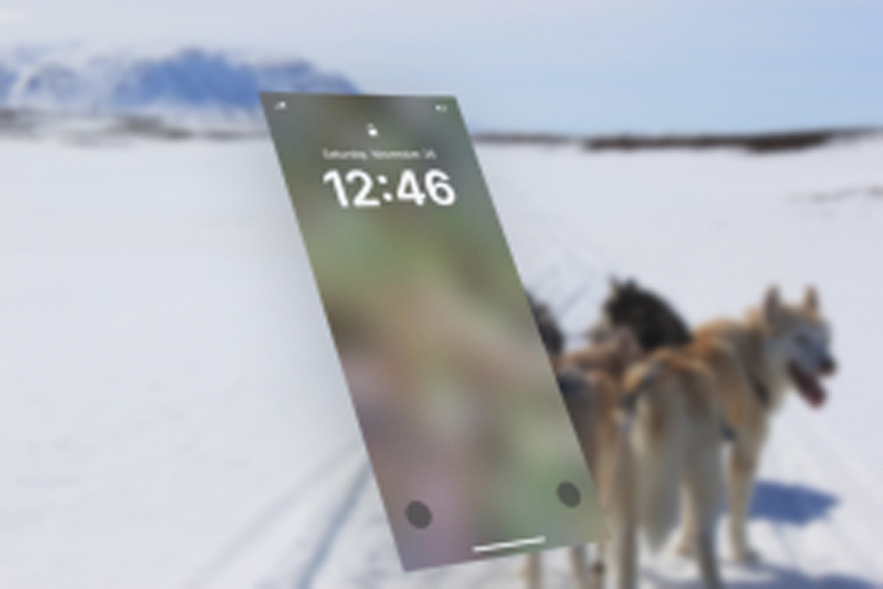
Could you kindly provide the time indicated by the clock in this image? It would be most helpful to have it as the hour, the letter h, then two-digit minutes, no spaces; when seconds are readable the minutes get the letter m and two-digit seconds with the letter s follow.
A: 12h46
